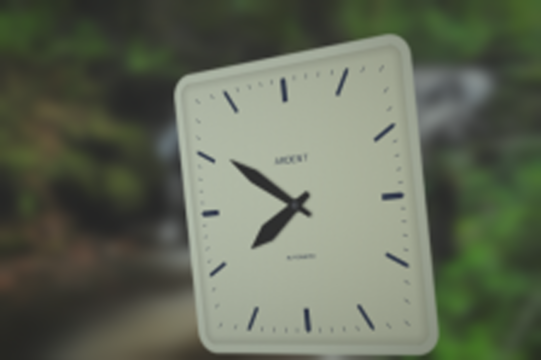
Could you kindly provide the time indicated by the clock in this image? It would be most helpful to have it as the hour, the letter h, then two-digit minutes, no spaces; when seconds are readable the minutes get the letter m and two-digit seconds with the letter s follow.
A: 7h51
